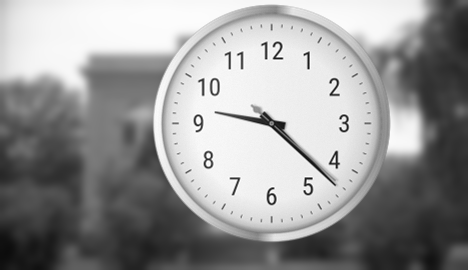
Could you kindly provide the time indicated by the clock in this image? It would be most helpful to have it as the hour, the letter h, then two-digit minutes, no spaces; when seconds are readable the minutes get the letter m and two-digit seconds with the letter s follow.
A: 9h22m22s
